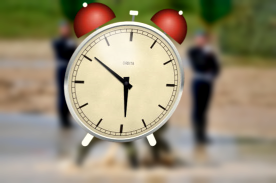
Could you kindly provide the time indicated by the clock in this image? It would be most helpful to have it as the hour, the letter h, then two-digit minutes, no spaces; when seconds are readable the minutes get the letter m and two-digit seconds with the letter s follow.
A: 5h51
